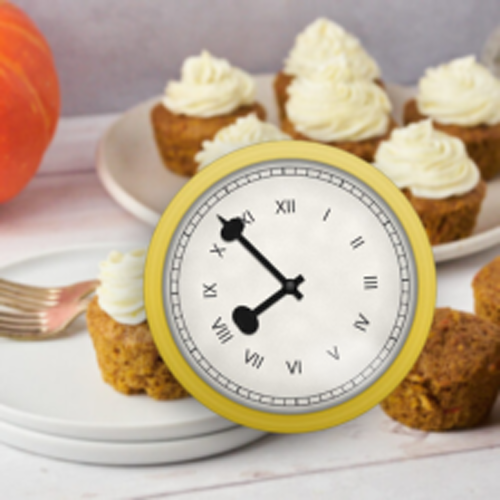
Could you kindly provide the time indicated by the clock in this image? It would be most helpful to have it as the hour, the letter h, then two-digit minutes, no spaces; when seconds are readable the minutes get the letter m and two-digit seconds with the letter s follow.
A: 7h53
